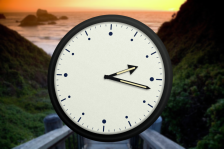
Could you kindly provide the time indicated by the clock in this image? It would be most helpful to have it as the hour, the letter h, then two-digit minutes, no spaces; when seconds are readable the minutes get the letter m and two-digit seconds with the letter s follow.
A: 2h17
